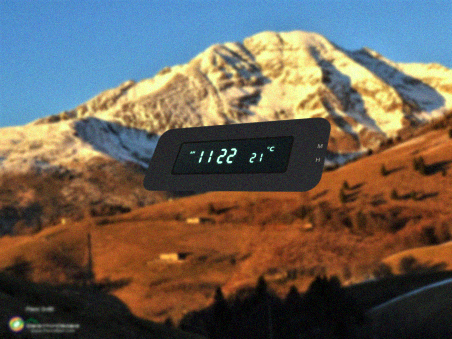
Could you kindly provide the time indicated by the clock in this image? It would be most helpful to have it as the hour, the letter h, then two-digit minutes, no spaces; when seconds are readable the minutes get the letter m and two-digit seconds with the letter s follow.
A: 11h22
